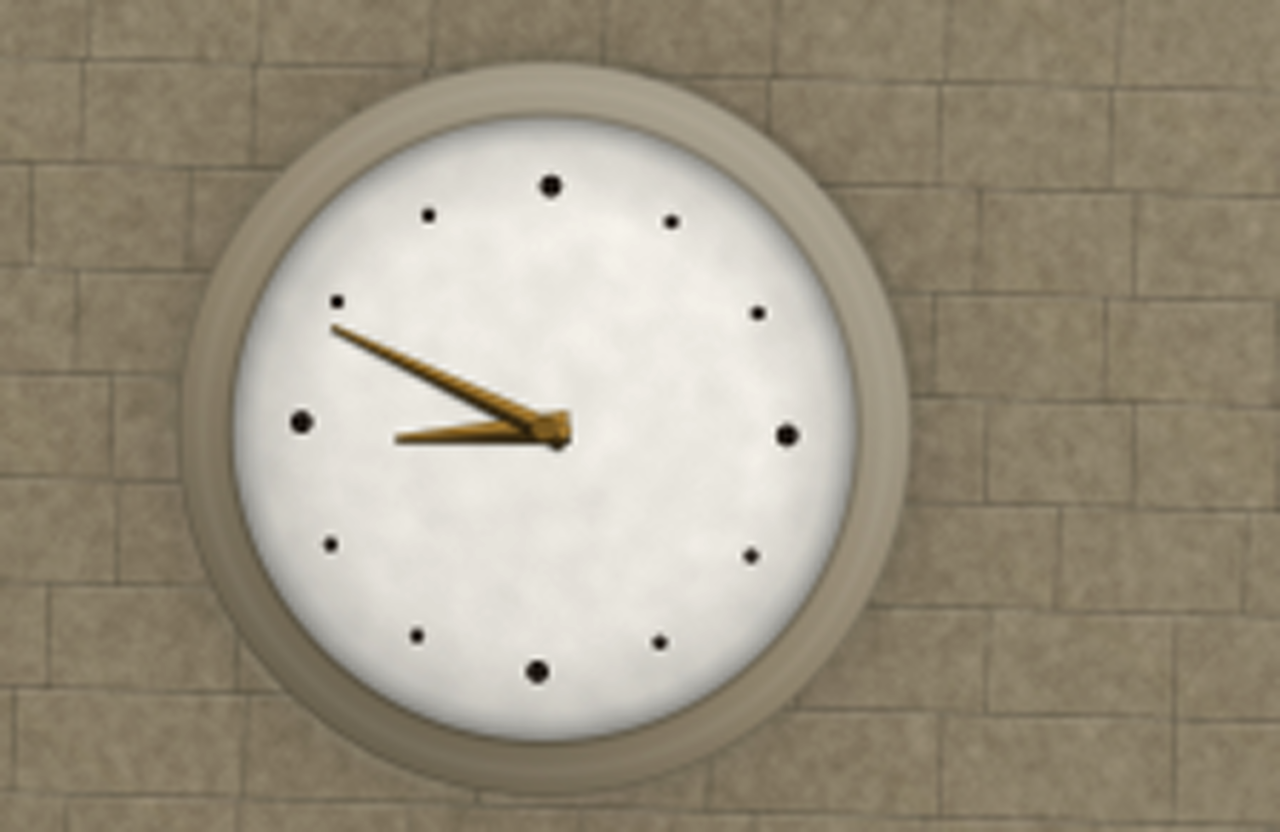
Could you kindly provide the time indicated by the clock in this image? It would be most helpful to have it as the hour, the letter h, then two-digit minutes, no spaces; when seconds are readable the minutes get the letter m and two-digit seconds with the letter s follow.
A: 8h49
